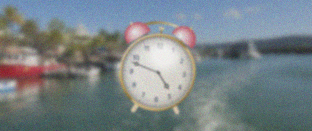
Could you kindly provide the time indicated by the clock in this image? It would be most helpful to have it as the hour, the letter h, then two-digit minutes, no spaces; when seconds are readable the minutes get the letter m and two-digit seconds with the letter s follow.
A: 4h48
